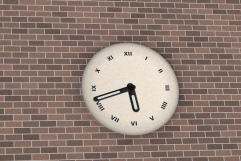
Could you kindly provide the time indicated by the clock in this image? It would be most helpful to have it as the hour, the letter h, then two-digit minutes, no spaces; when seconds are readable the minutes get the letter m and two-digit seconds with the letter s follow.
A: 5h42
